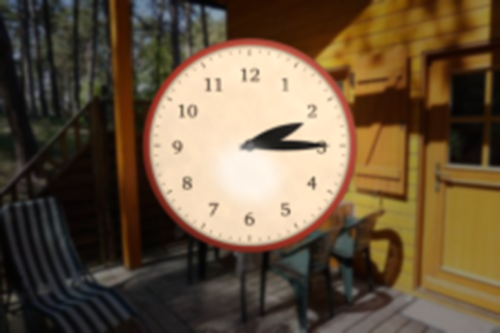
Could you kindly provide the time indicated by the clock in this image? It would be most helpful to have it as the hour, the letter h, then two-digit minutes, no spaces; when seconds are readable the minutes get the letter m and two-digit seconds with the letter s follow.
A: 2h15
